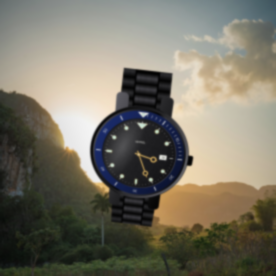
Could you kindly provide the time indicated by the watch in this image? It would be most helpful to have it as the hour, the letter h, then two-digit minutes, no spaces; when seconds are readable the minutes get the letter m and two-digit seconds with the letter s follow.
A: 3h26
